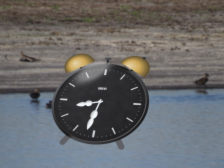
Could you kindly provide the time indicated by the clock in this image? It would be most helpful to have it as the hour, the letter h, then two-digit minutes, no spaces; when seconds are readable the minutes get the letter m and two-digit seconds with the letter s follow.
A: 8h32
